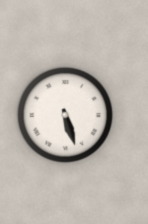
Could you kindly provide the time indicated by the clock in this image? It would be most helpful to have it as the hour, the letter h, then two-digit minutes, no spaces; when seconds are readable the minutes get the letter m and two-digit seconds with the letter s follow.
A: 5h27
